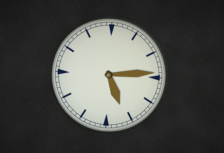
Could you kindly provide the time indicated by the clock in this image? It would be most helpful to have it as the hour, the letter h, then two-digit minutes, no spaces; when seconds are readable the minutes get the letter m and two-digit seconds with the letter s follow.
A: 5h14
